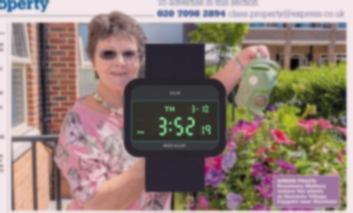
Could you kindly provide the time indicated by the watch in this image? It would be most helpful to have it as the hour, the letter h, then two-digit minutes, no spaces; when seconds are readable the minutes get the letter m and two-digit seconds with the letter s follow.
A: 3h52m19s
